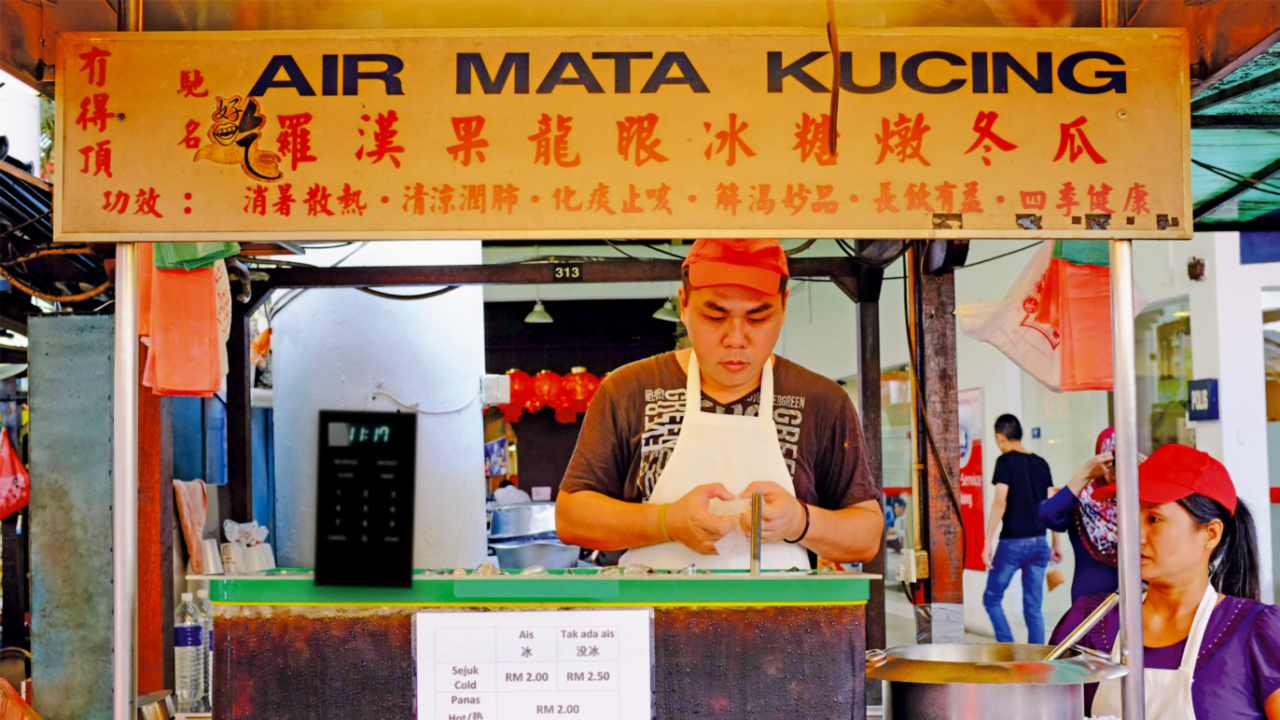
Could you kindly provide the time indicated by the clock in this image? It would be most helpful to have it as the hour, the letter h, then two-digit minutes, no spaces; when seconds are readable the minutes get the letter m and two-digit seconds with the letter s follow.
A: 11h17
